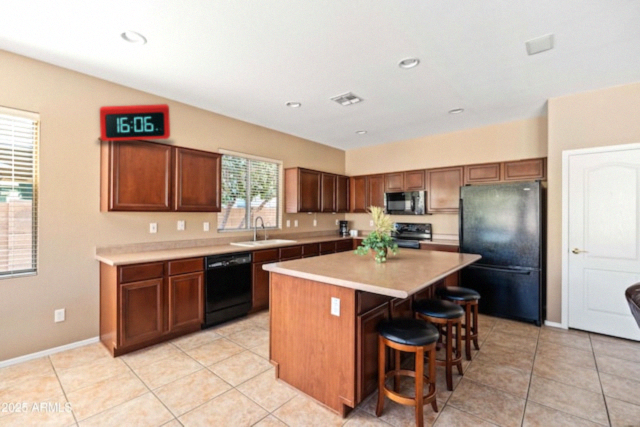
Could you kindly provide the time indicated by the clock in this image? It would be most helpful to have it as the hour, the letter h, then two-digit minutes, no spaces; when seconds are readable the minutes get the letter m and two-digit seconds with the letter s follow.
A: 16h06
